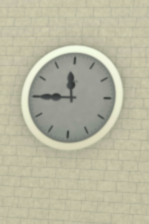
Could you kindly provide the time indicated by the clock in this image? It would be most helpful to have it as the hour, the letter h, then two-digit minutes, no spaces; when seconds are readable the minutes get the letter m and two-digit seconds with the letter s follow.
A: 11h45
